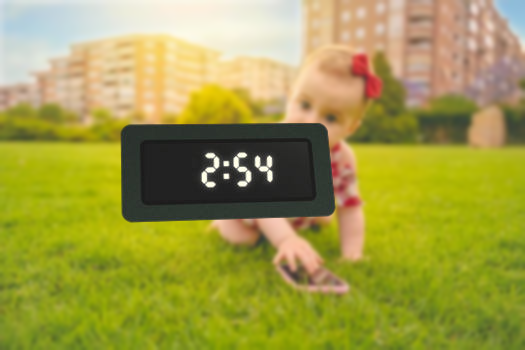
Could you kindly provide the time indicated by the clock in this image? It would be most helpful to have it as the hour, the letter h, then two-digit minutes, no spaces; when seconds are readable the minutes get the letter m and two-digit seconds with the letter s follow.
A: 2h54
